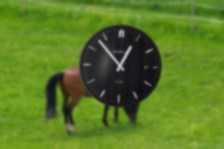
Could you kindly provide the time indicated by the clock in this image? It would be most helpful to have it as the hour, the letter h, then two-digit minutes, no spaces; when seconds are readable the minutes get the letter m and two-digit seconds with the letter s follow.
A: 12h53
